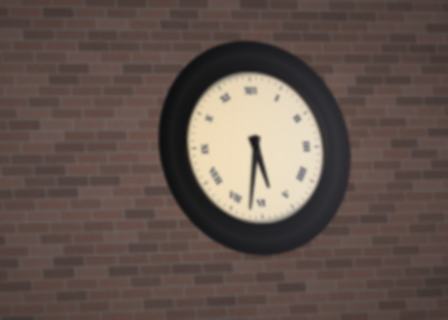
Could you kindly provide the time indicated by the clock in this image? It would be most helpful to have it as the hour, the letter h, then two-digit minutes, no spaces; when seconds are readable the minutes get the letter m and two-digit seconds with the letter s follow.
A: 5h32
